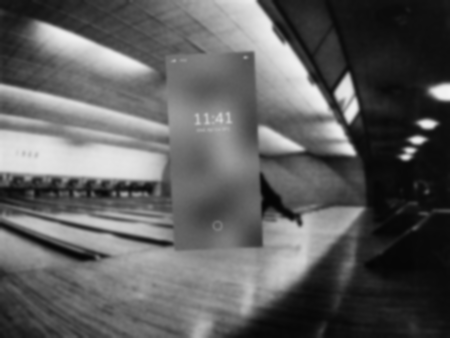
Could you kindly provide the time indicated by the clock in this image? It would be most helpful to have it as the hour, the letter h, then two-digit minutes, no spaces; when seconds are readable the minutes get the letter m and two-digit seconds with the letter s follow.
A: 11h41
